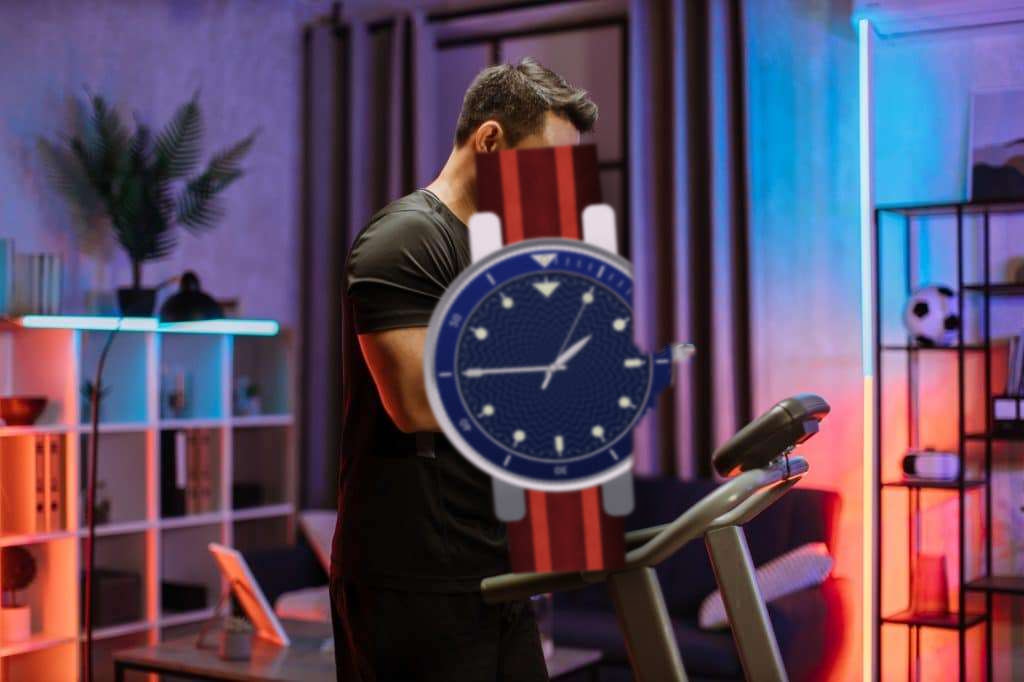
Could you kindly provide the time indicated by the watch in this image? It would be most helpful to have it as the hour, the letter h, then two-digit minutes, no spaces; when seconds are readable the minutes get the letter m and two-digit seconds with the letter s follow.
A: 1h45m05s
